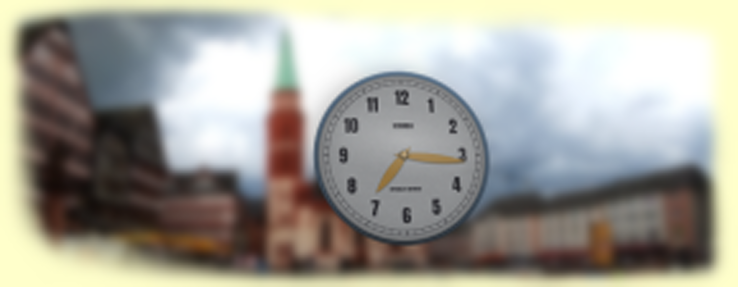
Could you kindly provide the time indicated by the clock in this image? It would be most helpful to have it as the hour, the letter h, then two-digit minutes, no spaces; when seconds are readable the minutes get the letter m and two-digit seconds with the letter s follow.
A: 7h16
